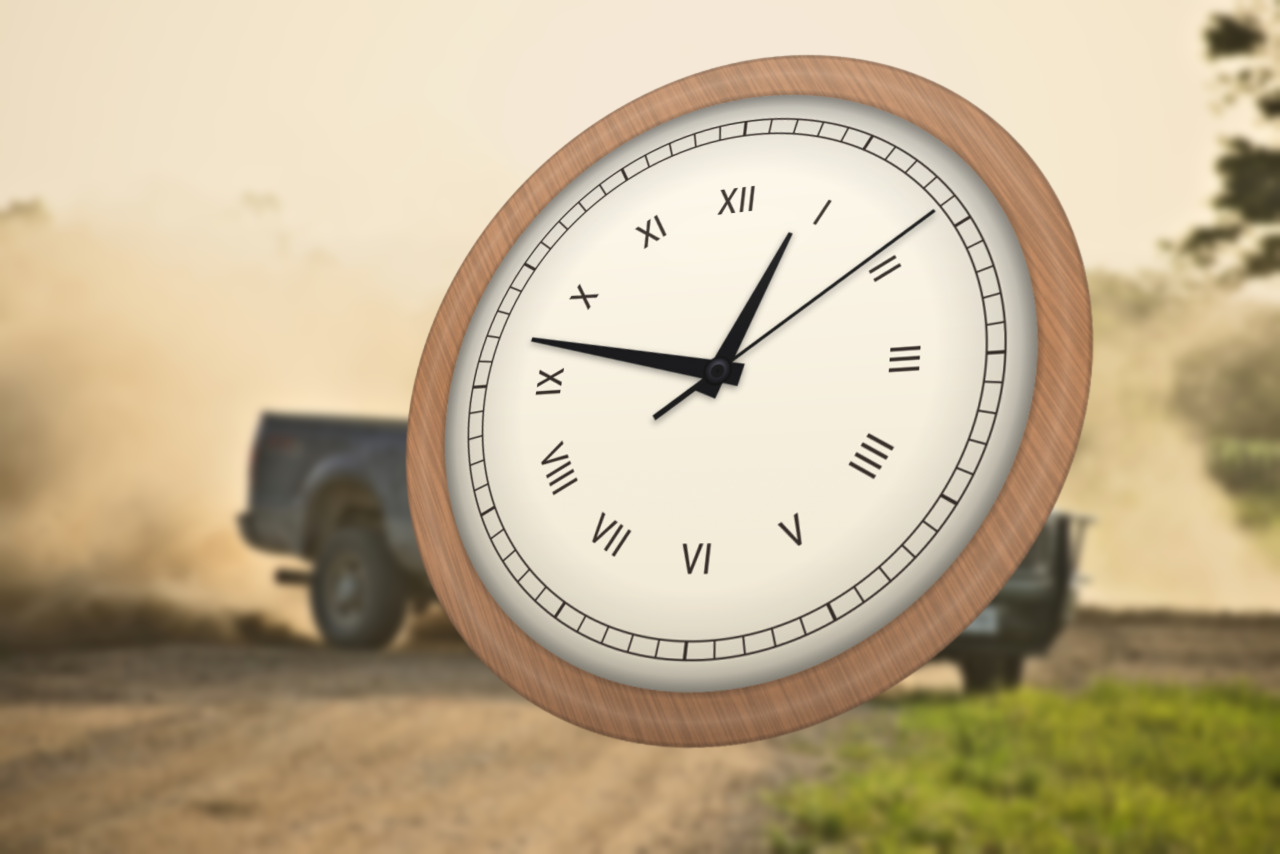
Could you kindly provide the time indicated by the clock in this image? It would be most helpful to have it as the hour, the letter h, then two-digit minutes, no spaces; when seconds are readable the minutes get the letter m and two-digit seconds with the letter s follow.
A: 12h47m09s
